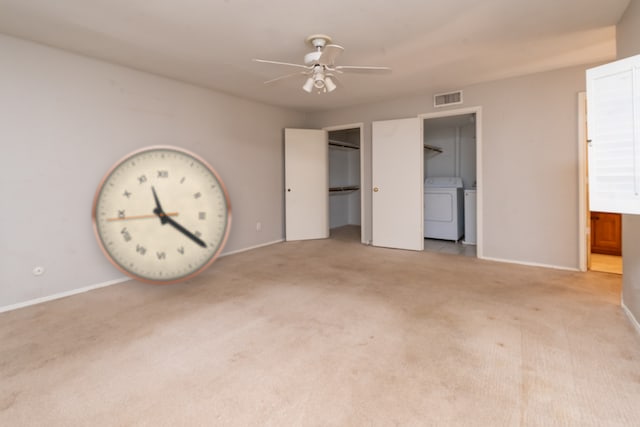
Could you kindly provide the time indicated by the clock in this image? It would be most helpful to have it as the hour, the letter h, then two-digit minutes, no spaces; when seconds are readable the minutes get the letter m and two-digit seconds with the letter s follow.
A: 11h20m44s
